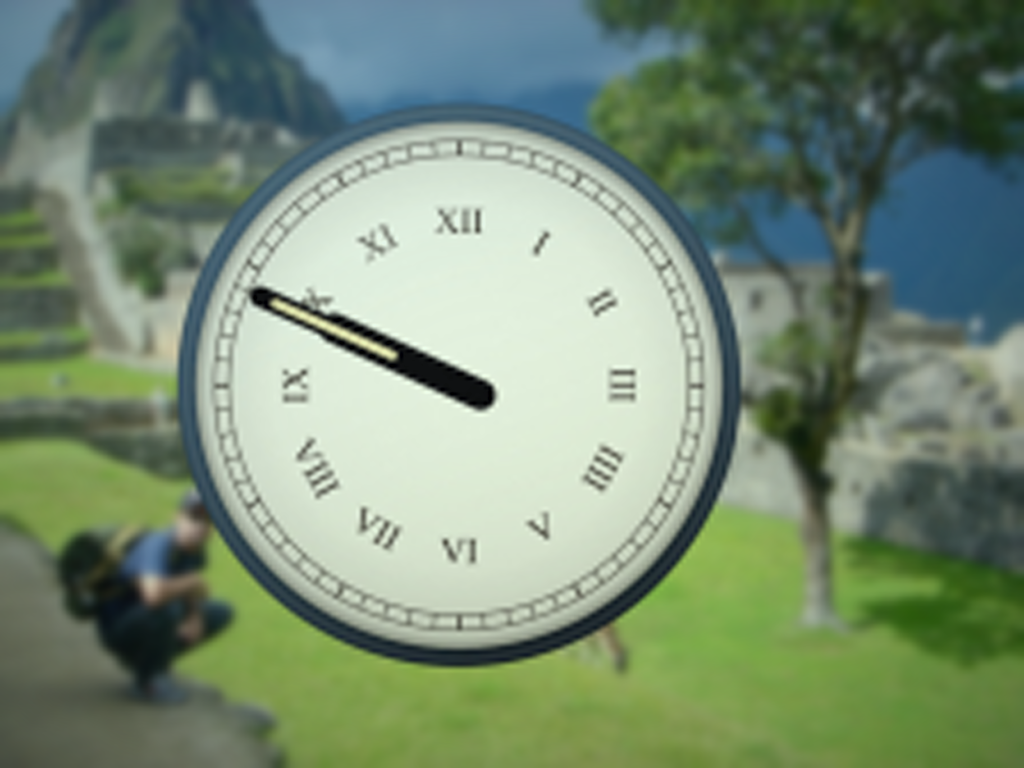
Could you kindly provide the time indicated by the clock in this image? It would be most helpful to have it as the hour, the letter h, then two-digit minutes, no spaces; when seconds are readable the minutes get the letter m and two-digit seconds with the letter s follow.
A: 9h49
